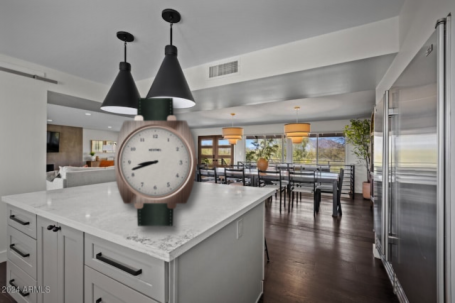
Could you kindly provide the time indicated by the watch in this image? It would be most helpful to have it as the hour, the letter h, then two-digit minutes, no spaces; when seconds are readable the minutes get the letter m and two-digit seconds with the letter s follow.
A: 8h42
